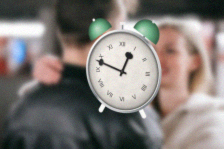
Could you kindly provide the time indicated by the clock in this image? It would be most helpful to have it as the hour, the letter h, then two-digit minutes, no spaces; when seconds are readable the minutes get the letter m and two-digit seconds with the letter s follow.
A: 12h48
